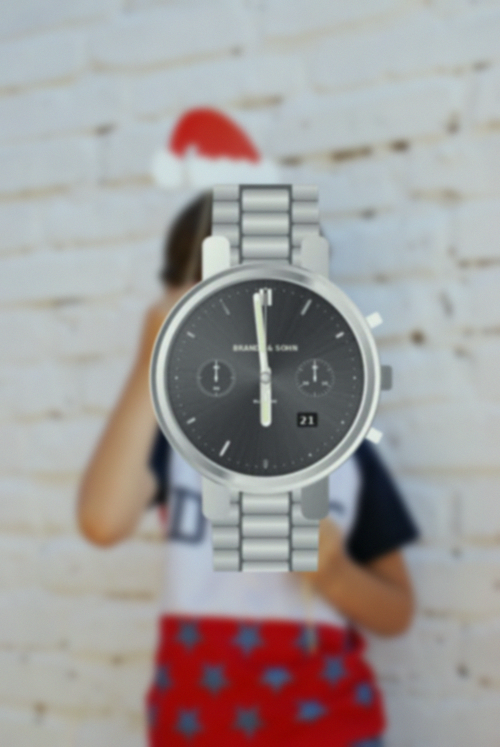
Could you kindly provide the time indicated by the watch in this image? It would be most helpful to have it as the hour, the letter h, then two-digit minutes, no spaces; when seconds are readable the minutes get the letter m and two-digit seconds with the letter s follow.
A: 5h59
